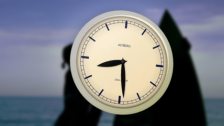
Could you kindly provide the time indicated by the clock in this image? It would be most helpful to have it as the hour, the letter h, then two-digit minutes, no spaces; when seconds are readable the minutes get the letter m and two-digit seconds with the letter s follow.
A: 8h29
